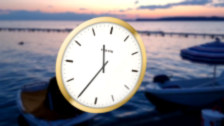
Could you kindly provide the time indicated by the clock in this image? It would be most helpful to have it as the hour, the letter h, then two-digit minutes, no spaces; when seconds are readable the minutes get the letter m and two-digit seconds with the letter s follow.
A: 11h35
